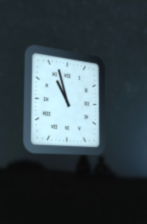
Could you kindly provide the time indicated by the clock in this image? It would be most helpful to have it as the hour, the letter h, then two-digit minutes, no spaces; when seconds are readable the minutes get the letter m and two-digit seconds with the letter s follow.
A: 10h57
